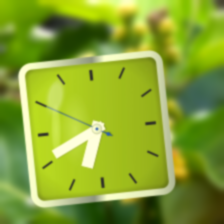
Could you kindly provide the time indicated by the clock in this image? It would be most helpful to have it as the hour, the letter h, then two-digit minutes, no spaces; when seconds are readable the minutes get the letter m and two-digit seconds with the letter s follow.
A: 6h40m50s
